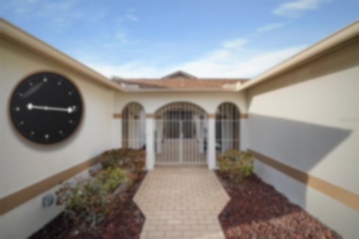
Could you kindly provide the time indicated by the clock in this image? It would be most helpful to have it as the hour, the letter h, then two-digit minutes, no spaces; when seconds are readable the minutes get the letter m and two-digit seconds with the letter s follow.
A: 9h16
